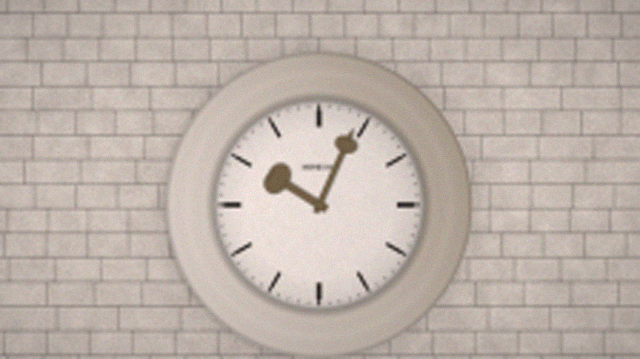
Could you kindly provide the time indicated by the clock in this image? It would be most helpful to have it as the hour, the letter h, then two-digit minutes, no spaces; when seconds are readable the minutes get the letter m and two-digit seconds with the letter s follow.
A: 10h04
